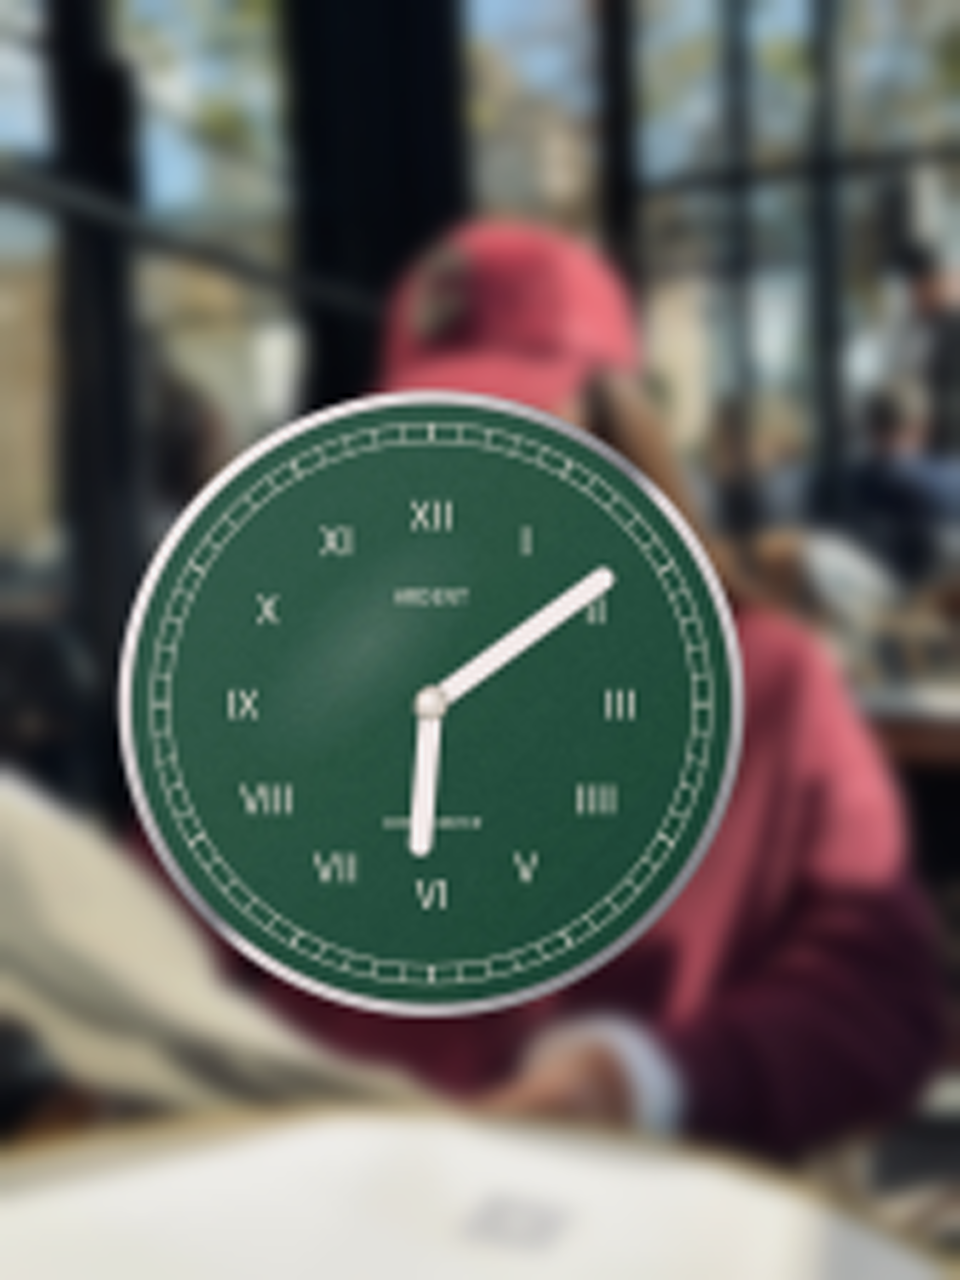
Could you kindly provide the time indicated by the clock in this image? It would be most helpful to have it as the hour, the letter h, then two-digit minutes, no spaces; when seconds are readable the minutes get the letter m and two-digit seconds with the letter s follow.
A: 6h09
